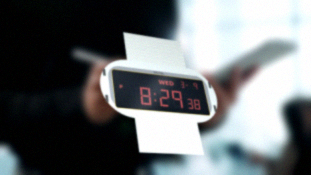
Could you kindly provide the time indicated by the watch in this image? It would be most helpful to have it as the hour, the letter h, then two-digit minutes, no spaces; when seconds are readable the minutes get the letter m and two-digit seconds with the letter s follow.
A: 8h29m38s
